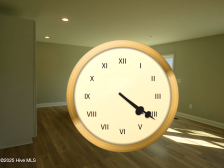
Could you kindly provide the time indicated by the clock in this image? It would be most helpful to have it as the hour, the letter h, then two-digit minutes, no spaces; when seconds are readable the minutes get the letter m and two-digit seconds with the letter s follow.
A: 4h21
